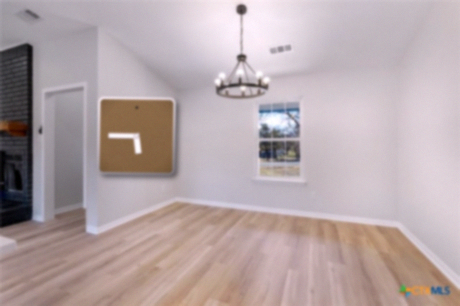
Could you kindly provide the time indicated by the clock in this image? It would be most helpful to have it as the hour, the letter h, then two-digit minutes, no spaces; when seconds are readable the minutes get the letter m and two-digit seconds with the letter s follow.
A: 5h45
